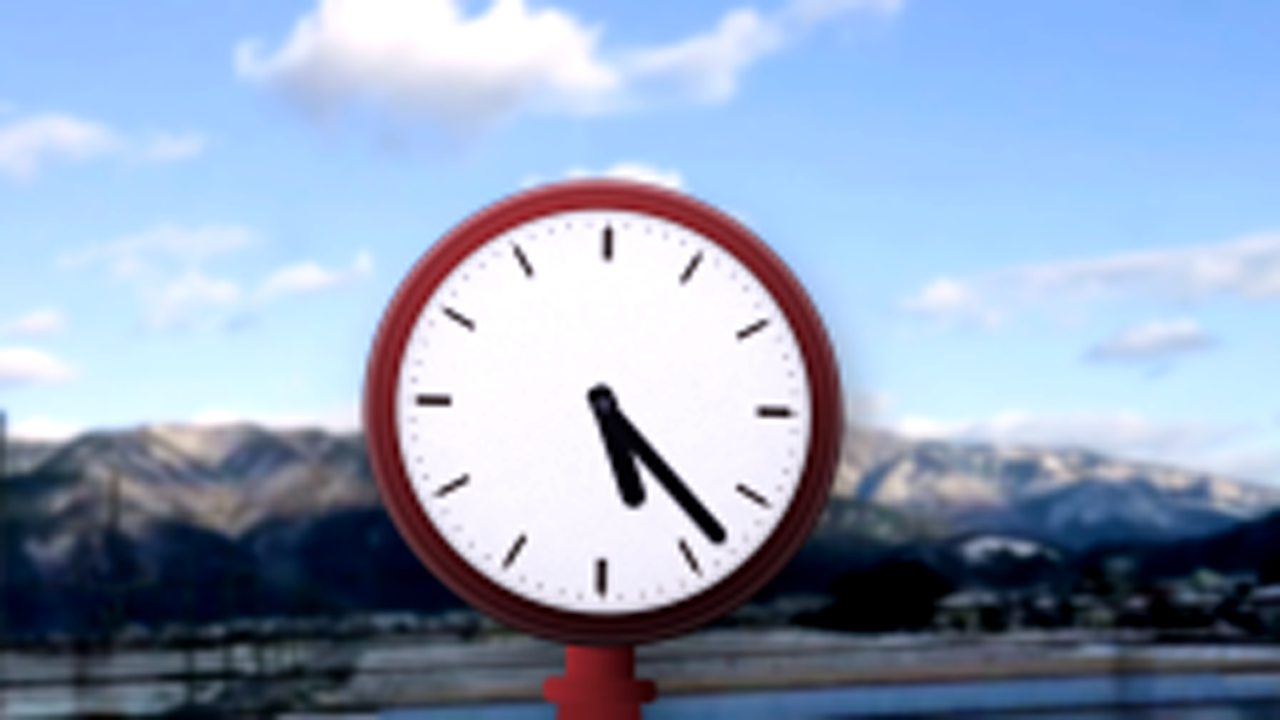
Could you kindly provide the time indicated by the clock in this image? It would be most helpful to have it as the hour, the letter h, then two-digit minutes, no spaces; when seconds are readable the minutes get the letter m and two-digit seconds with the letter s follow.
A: 5h23
